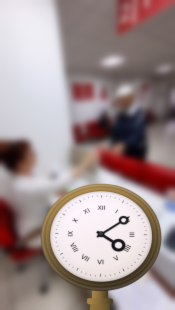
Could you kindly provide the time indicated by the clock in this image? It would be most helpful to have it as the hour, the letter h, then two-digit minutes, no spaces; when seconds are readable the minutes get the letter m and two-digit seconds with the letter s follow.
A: 4h09
